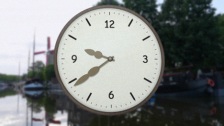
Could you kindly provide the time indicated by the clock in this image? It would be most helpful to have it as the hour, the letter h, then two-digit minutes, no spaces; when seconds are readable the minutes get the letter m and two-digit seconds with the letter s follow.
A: 9h39
